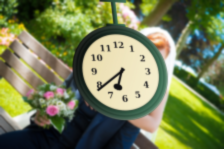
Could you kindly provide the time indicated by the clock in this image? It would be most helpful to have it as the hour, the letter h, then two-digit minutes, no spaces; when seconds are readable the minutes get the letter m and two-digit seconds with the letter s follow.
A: 6h39
